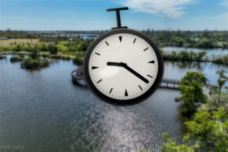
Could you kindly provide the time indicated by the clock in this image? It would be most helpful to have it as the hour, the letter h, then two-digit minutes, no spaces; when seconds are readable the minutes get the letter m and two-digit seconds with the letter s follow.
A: 9h22
